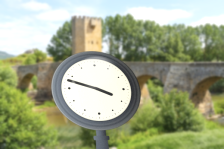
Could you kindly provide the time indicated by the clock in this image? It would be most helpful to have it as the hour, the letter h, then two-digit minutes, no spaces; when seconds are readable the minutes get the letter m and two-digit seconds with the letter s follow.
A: 3h48
